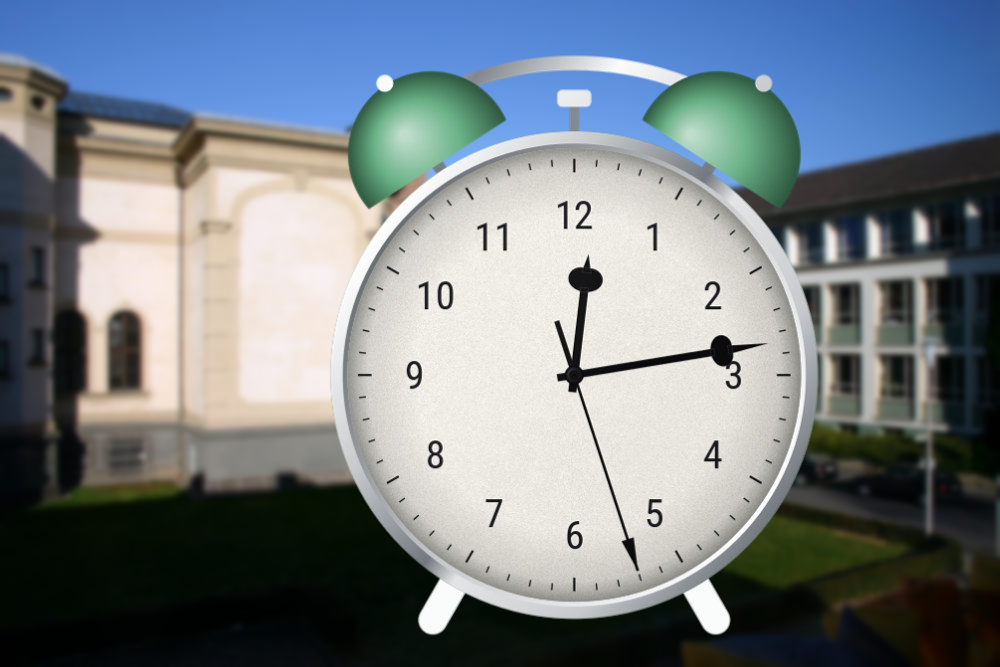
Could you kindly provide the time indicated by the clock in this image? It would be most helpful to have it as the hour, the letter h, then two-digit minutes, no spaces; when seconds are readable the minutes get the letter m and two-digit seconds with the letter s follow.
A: 12h13m27s
